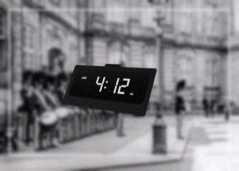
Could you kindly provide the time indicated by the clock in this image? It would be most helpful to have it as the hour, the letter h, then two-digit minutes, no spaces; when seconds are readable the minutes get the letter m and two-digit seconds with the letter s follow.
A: 4h12
